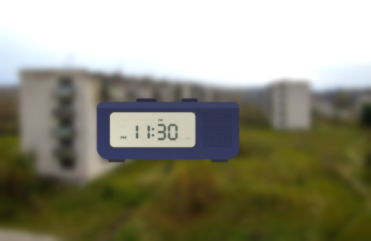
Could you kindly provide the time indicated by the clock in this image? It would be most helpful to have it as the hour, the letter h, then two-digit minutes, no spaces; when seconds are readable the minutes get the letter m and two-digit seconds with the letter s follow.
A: 11h30
